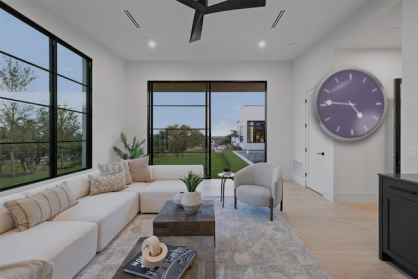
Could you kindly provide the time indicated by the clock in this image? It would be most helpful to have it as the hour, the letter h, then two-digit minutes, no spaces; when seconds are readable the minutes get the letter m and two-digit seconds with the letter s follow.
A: 4h46
